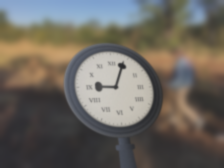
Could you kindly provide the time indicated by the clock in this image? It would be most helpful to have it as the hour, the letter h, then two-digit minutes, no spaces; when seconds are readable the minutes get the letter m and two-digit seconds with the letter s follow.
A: 9h04
